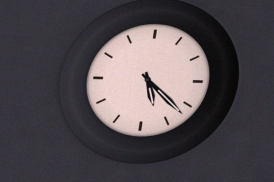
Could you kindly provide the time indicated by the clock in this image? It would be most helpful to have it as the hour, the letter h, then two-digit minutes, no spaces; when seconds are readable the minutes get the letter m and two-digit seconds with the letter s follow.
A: 5h22
